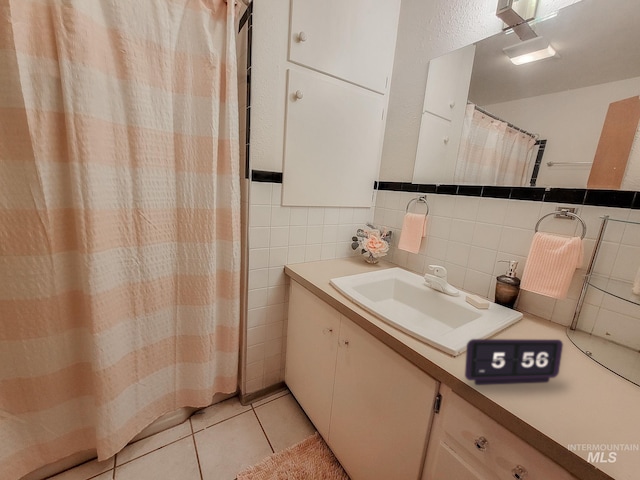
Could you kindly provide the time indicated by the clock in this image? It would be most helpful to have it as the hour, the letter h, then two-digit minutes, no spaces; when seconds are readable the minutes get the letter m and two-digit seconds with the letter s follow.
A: 5h56
